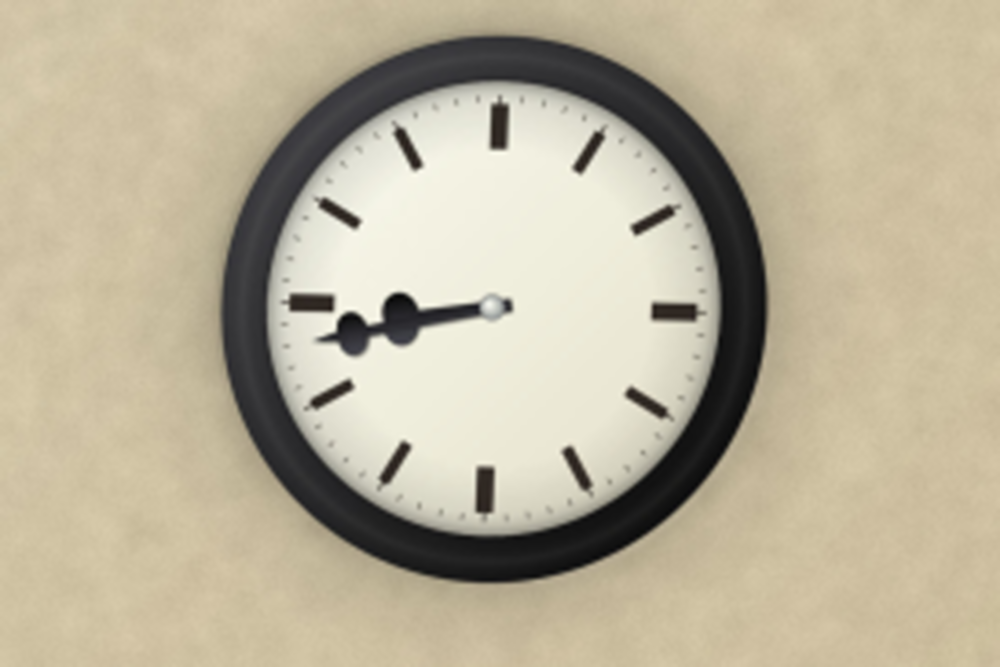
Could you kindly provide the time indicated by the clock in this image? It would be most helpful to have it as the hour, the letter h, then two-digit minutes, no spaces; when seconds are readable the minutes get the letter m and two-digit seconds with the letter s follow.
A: 8h43
